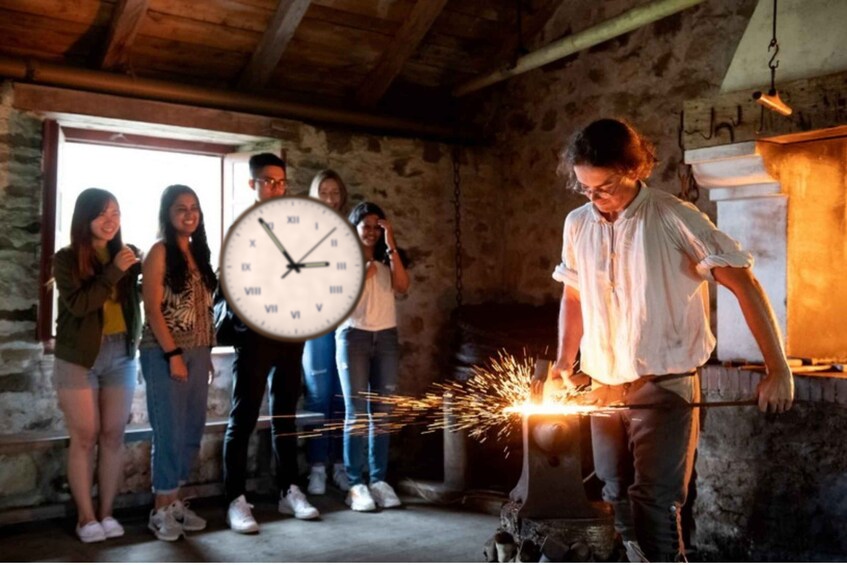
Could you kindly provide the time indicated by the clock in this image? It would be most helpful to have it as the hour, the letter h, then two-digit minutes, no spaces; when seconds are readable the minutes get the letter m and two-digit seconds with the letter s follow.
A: 2h54m08s
